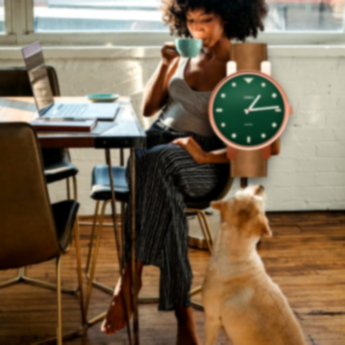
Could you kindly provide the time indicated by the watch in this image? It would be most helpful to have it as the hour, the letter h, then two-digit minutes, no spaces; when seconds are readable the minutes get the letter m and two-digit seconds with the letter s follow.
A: 1h14
